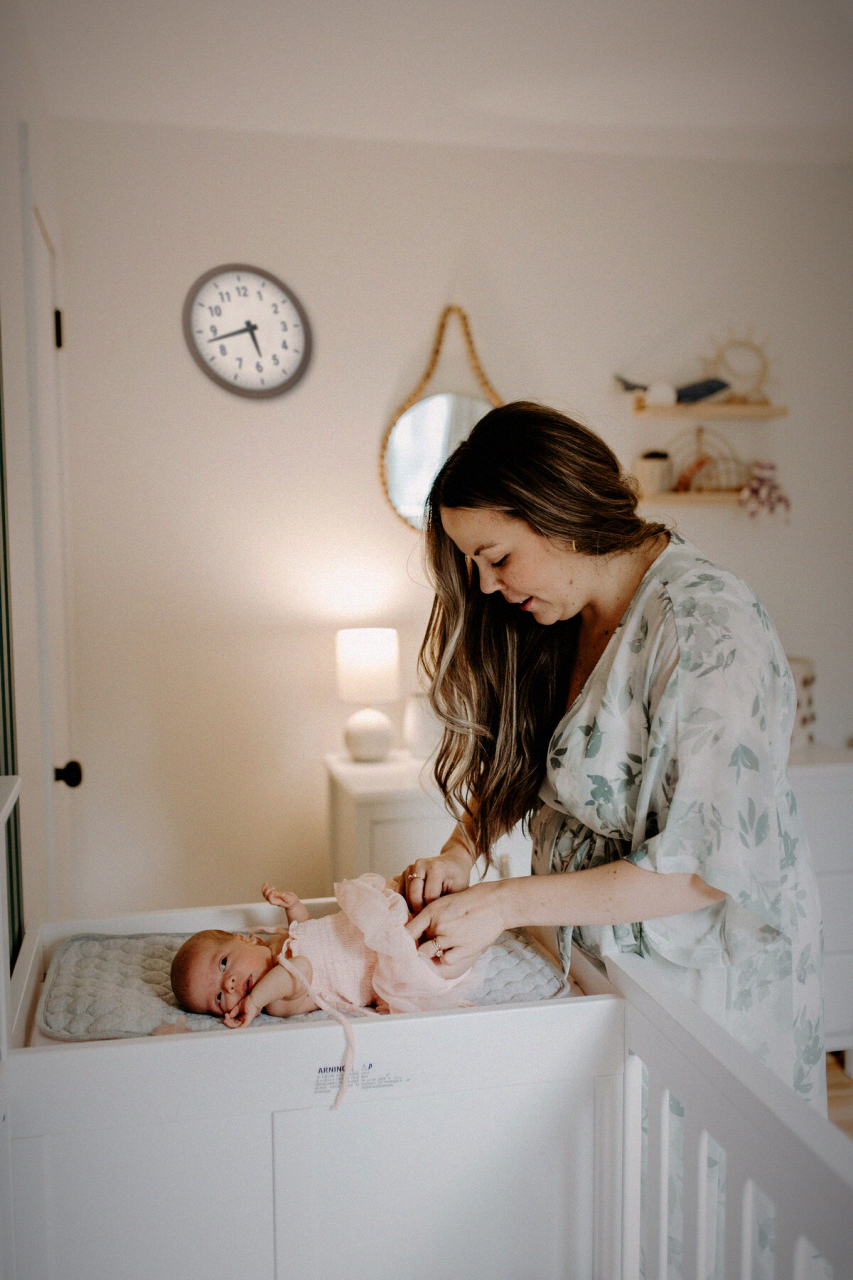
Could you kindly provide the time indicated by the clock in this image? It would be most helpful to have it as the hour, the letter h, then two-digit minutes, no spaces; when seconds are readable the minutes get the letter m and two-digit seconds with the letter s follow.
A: 5h43
